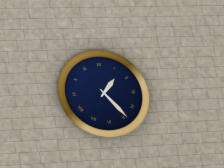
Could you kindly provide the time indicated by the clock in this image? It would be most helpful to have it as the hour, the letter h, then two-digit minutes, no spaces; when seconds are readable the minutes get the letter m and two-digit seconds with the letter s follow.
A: 1h24
